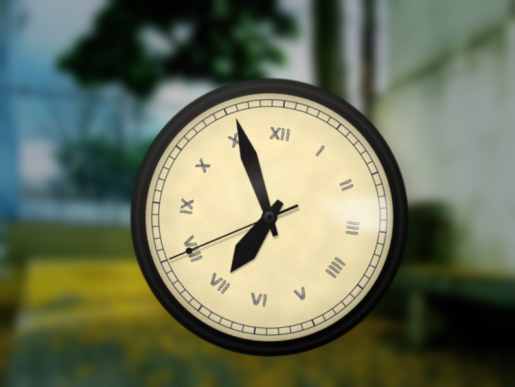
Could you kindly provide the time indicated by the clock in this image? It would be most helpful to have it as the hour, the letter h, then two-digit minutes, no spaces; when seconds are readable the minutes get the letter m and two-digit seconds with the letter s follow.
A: 6h55m40s
